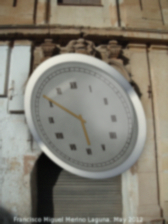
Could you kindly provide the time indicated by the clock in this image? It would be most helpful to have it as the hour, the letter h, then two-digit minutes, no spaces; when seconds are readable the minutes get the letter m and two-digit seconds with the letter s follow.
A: 5h51
